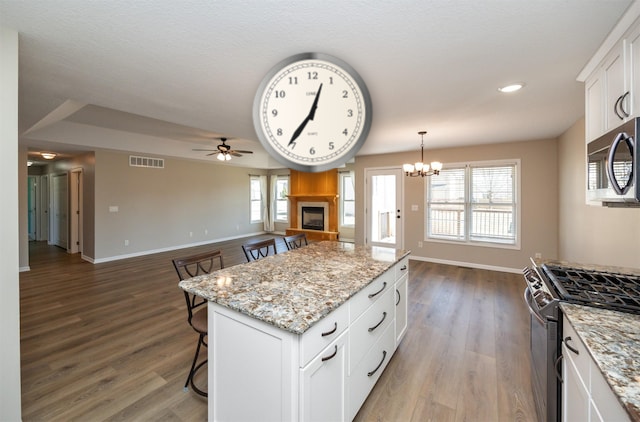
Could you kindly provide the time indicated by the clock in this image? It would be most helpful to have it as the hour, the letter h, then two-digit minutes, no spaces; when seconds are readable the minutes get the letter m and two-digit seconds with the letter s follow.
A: 12h36
